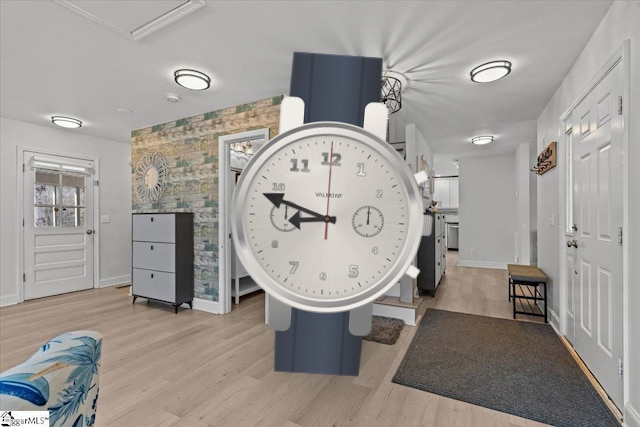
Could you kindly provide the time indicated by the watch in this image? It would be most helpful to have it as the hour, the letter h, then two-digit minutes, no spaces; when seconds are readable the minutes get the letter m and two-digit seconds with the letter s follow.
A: 8h48
